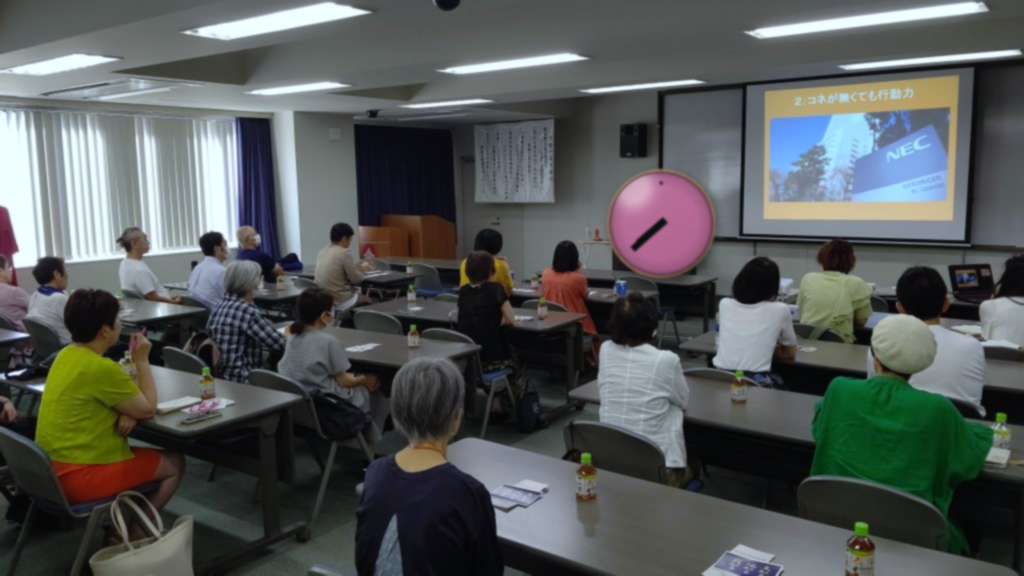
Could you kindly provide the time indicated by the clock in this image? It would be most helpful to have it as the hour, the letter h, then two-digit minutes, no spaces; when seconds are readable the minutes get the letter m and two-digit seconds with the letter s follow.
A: 7h38
